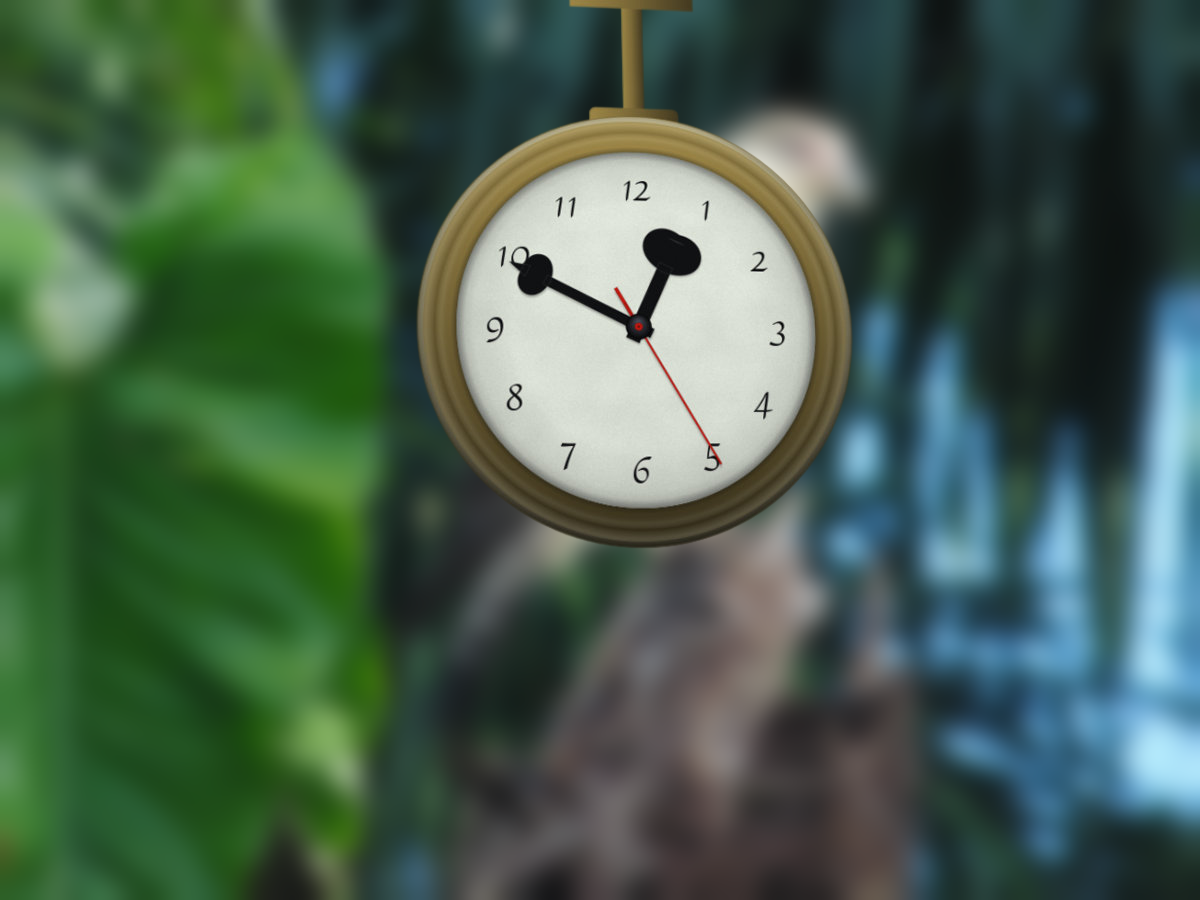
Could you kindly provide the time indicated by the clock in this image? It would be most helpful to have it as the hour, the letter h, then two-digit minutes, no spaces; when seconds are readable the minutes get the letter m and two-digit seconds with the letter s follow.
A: 12h49m25s
